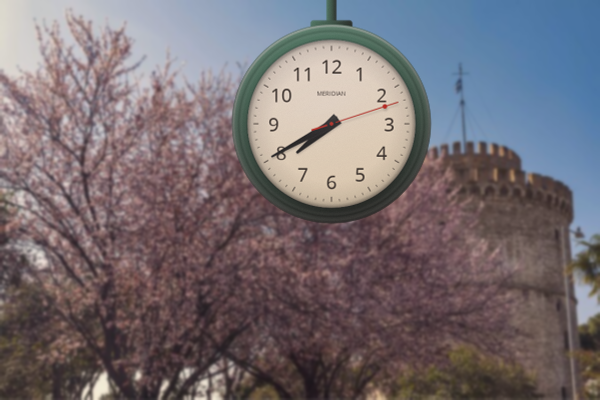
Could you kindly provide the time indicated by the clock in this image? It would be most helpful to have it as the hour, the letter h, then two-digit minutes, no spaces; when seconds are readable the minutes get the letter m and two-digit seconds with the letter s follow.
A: 7h40m12s
